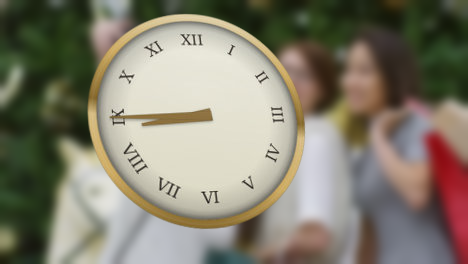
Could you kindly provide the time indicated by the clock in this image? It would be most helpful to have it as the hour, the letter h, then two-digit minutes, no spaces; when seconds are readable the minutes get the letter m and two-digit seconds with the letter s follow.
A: 8h45
